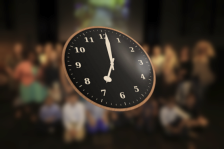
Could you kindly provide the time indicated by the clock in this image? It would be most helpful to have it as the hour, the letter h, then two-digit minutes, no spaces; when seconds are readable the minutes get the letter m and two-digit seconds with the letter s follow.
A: 7h01
